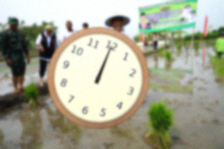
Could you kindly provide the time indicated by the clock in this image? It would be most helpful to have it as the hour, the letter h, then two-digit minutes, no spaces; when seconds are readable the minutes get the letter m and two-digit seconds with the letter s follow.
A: 12h00
